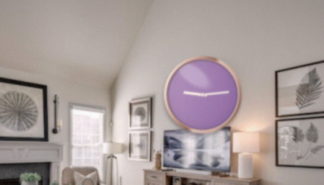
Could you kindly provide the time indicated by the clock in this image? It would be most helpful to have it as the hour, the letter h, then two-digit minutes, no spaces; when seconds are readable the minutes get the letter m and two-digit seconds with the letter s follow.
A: 9h14
